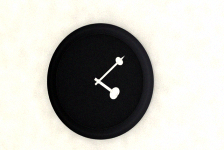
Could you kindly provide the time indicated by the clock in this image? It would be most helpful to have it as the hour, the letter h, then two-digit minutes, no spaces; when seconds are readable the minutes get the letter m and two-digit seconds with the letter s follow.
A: 4h08
